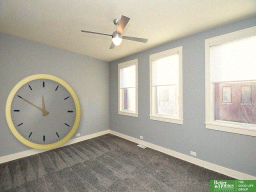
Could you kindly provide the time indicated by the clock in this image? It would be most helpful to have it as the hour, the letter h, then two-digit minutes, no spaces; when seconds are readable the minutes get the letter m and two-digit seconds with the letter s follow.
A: 11h50
